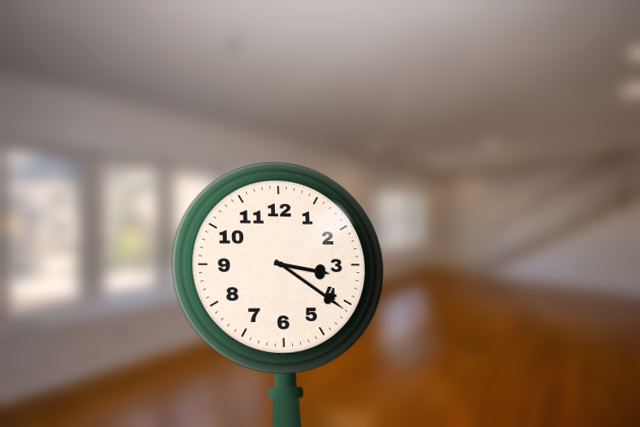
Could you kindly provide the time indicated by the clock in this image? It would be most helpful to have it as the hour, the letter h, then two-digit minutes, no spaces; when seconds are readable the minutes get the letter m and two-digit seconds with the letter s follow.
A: 3h21
